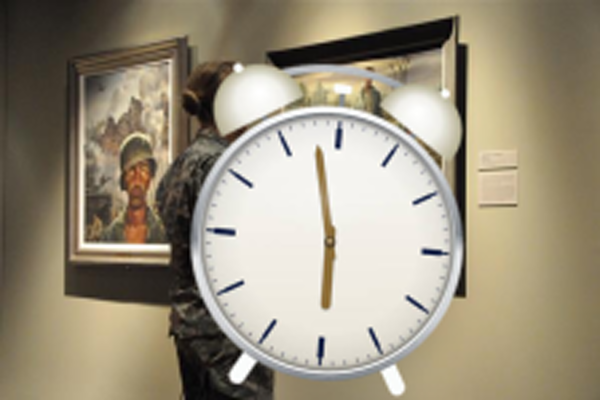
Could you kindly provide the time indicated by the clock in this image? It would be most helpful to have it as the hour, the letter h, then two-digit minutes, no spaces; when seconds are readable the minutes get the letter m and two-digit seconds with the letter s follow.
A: 5h58
